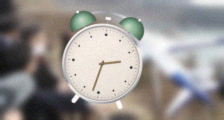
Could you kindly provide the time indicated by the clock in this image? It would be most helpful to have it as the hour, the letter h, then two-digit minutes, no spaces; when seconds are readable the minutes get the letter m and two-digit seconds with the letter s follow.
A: 2h32
